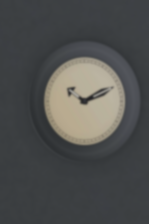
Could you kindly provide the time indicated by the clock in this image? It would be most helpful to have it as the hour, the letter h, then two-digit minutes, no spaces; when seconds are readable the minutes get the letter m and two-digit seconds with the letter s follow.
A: 10h11
